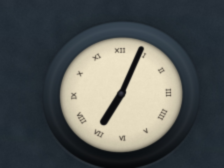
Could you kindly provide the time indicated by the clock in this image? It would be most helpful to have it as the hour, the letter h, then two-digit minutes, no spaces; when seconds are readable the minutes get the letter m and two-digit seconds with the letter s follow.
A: 7h04
